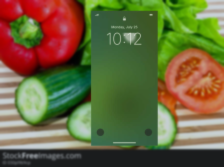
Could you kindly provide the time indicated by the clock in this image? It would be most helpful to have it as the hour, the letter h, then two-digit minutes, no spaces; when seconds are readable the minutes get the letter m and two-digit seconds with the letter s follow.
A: 10h12
